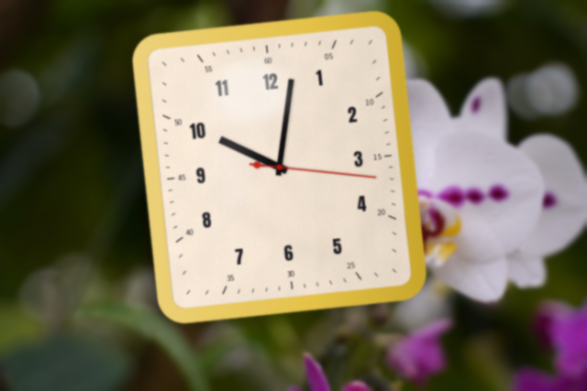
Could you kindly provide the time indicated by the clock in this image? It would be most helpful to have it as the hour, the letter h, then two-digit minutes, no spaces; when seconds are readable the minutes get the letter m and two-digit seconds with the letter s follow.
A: 10h02m17s
